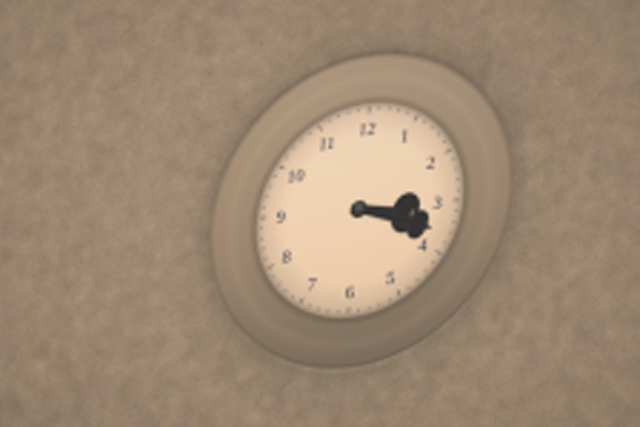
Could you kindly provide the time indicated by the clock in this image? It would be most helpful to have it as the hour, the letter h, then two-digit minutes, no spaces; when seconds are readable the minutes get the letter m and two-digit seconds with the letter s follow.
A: 3h18
